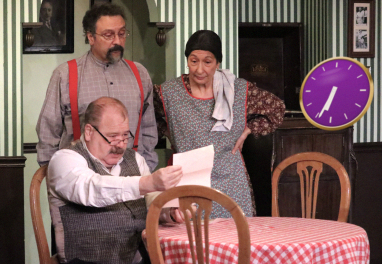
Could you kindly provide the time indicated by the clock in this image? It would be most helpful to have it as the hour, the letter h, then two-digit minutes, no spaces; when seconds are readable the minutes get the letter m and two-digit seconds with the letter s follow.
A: 6h34
